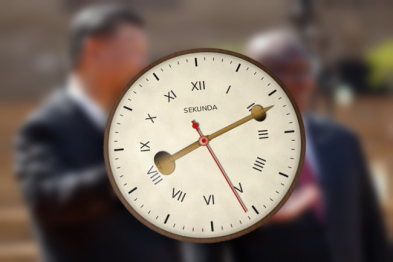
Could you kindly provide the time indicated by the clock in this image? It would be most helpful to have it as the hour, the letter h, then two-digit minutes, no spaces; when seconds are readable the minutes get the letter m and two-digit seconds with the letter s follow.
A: 8h11m26s
